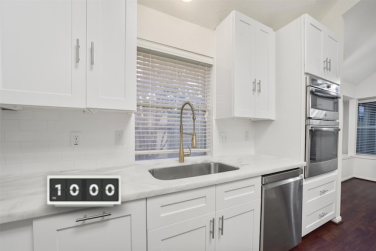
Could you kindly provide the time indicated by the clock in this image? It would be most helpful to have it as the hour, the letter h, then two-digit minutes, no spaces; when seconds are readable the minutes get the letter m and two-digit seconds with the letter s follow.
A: 10h00
